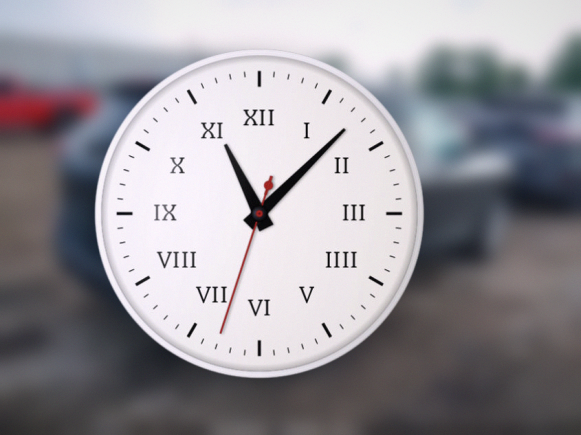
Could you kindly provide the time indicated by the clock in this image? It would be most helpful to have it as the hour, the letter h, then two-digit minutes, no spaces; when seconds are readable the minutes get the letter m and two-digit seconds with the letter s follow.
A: 11h07m33s
